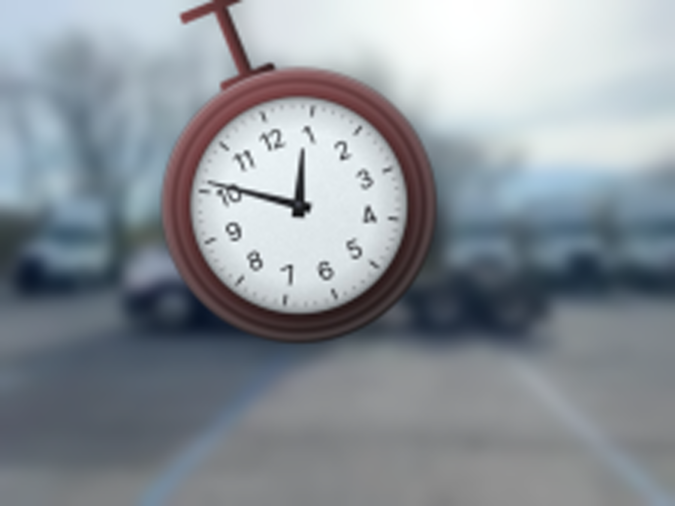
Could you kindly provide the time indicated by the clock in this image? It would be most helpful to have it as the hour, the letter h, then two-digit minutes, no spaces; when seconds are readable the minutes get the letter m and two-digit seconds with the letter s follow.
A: 12h51
